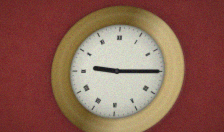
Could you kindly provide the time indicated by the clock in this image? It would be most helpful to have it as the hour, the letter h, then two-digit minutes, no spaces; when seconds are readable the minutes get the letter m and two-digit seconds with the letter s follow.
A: 9h15
